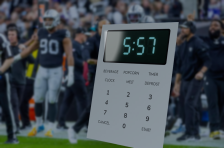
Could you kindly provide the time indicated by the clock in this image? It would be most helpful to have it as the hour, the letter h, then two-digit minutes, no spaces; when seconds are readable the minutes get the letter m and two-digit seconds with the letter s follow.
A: 5h57
